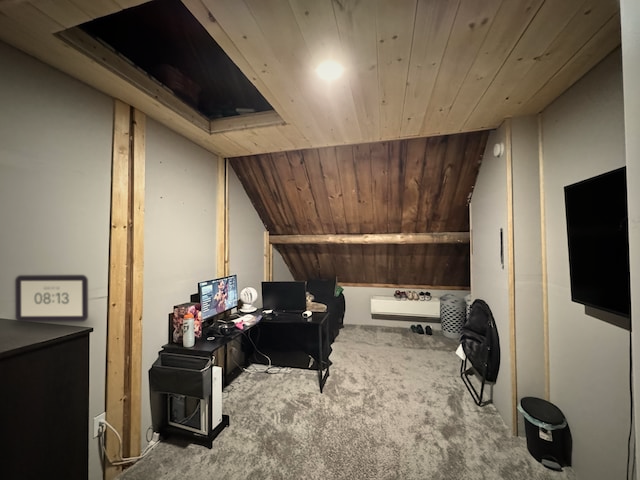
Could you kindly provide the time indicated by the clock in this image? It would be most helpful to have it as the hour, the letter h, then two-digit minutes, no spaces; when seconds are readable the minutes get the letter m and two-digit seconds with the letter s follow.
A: 8h13
